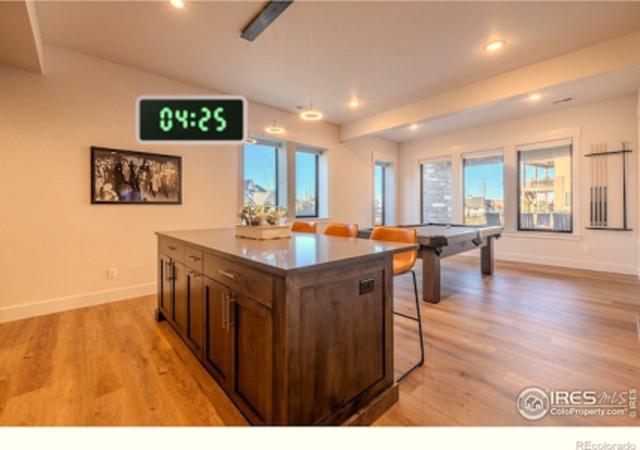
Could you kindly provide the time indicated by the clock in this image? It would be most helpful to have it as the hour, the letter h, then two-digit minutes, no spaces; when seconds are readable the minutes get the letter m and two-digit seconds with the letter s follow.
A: 4h25
